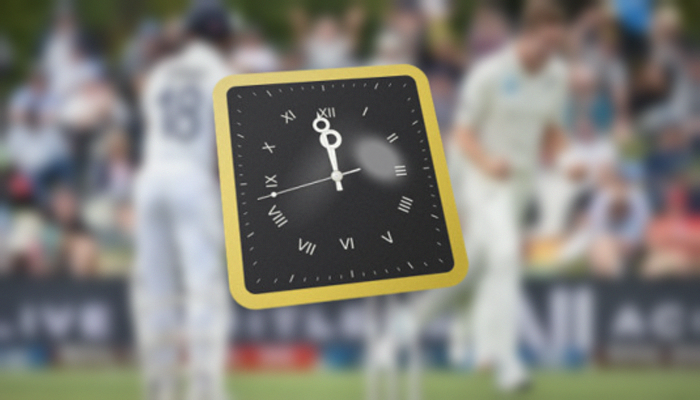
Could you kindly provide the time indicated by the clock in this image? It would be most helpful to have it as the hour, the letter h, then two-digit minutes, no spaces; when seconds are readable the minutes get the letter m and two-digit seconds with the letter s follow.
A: 11h58m43s
